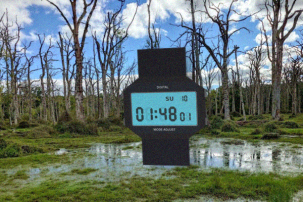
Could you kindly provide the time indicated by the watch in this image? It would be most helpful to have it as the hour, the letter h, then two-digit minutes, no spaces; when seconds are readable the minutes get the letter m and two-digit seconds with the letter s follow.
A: 1h48m01s
